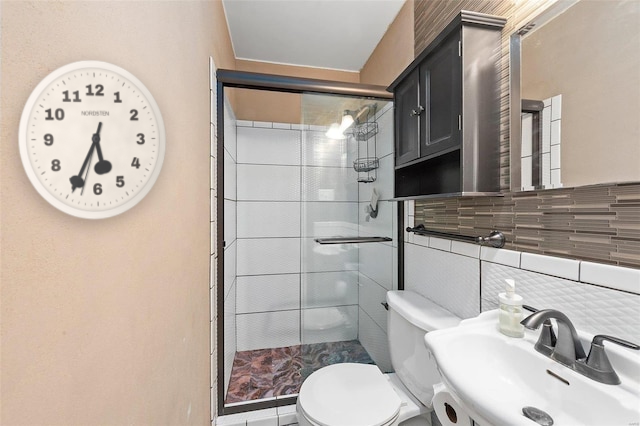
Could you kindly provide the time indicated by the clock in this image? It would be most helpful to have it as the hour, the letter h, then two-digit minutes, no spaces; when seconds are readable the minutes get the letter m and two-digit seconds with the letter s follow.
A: 5h34m33s
